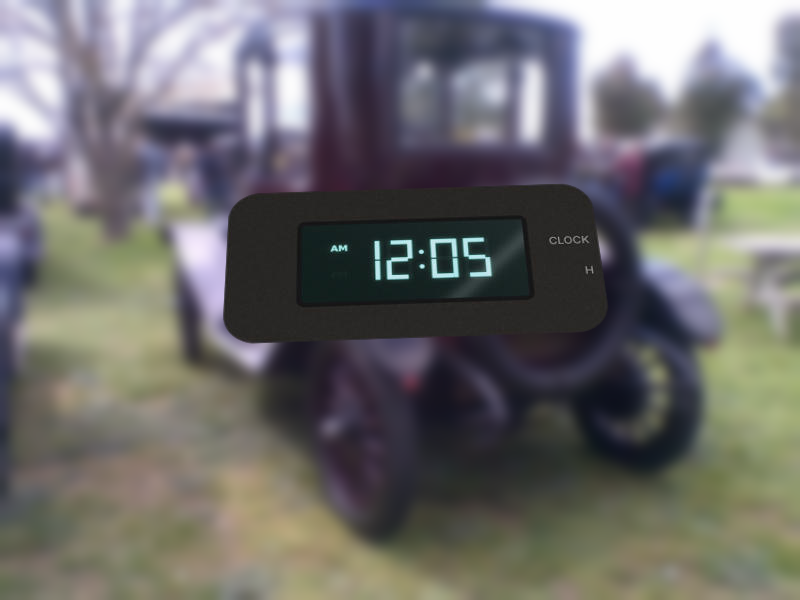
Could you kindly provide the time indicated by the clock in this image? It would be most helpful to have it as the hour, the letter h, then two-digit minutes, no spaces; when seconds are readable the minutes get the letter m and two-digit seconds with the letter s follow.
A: 12h05
